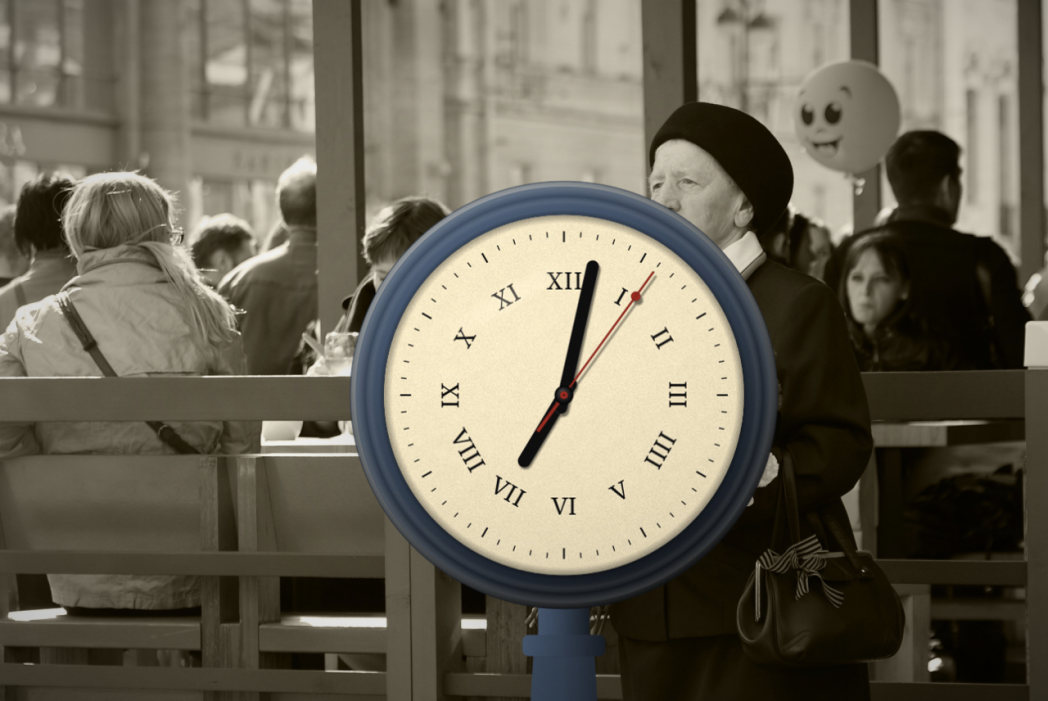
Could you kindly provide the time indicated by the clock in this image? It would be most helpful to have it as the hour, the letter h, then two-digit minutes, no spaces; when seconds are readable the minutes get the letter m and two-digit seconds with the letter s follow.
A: 7h02m06s
